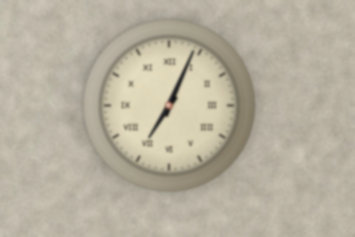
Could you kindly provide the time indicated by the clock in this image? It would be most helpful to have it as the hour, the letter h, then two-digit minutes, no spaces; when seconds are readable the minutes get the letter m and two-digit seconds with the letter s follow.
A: 7h04
